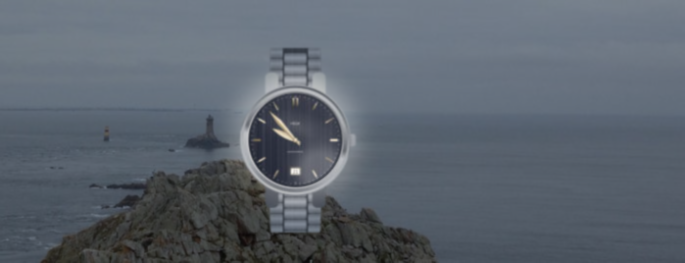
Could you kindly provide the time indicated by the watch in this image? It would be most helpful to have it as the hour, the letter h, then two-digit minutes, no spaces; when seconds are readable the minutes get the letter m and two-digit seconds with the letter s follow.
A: 9h53
